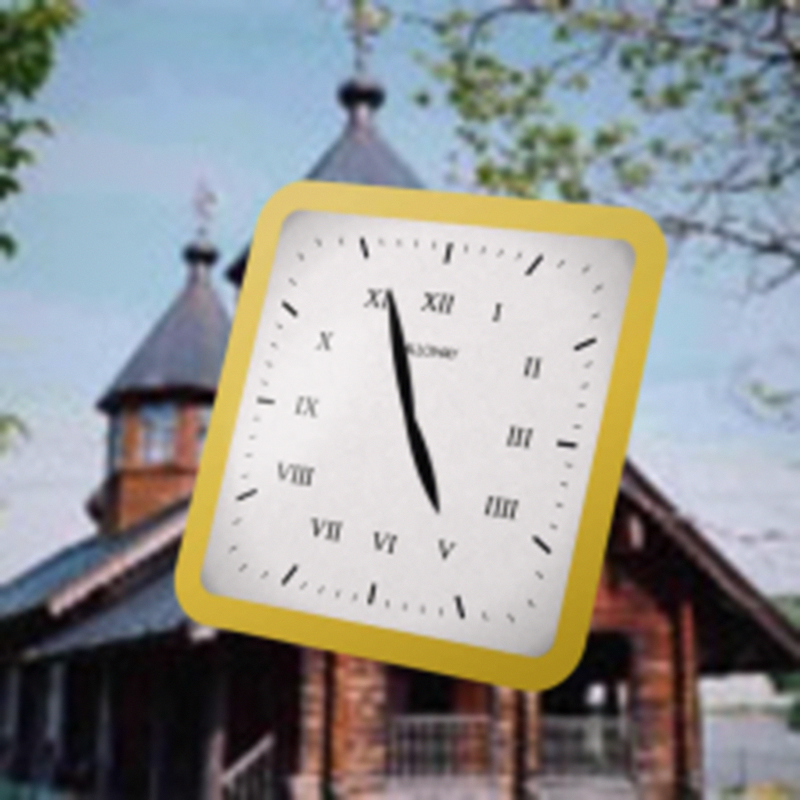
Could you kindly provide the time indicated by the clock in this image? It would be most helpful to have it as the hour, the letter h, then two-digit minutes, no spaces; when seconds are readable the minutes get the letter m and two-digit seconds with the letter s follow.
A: 4h56
